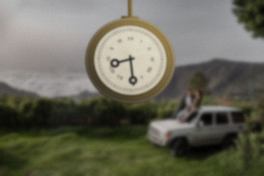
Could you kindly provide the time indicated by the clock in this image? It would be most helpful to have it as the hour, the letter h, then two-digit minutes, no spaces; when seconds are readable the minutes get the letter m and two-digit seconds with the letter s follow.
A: 8h29
